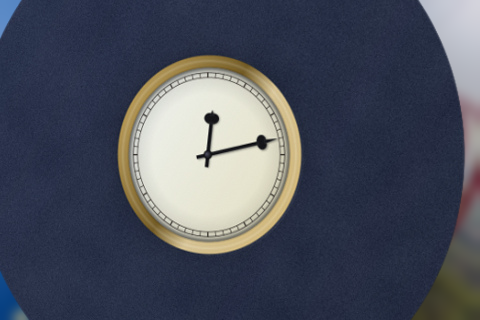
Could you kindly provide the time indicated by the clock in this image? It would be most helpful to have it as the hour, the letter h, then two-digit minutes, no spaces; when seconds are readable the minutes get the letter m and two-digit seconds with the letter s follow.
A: 12h13
